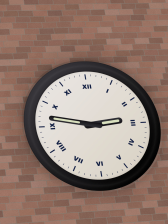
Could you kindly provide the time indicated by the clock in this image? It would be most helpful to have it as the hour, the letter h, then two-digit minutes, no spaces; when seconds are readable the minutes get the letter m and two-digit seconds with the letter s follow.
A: 2h47
